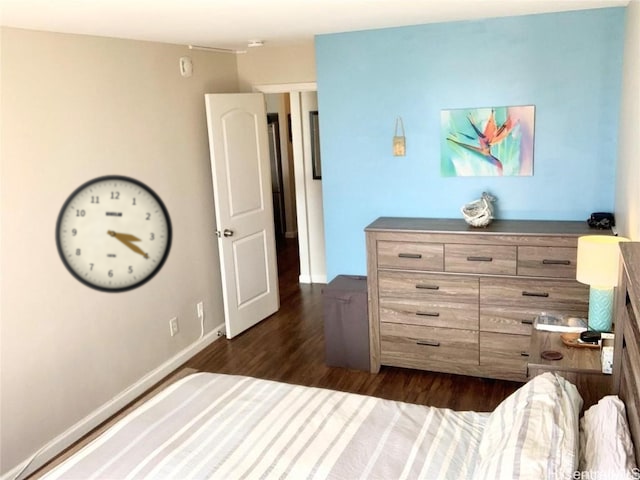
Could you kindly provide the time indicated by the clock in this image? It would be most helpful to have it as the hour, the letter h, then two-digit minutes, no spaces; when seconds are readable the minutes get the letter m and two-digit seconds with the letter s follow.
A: 3h20
